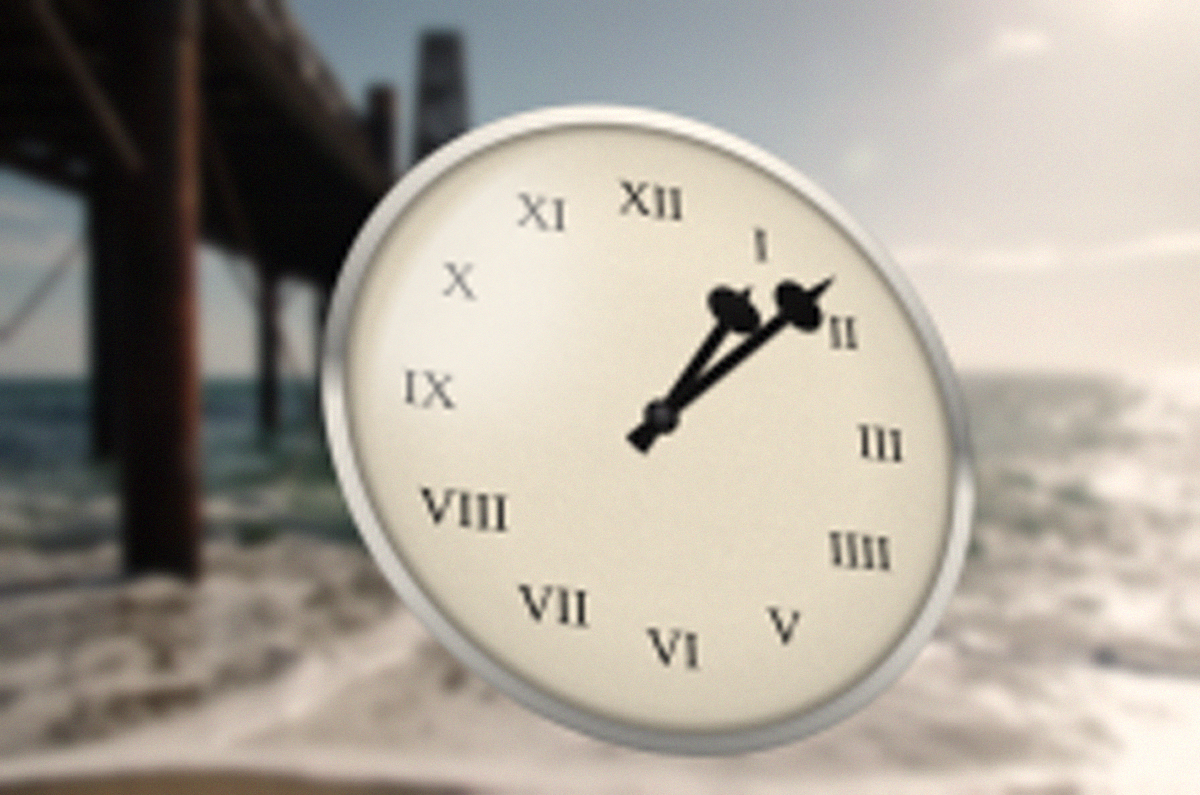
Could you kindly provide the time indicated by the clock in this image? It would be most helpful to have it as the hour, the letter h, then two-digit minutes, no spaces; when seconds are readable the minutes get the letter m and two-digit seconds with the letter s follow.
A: 1h08
